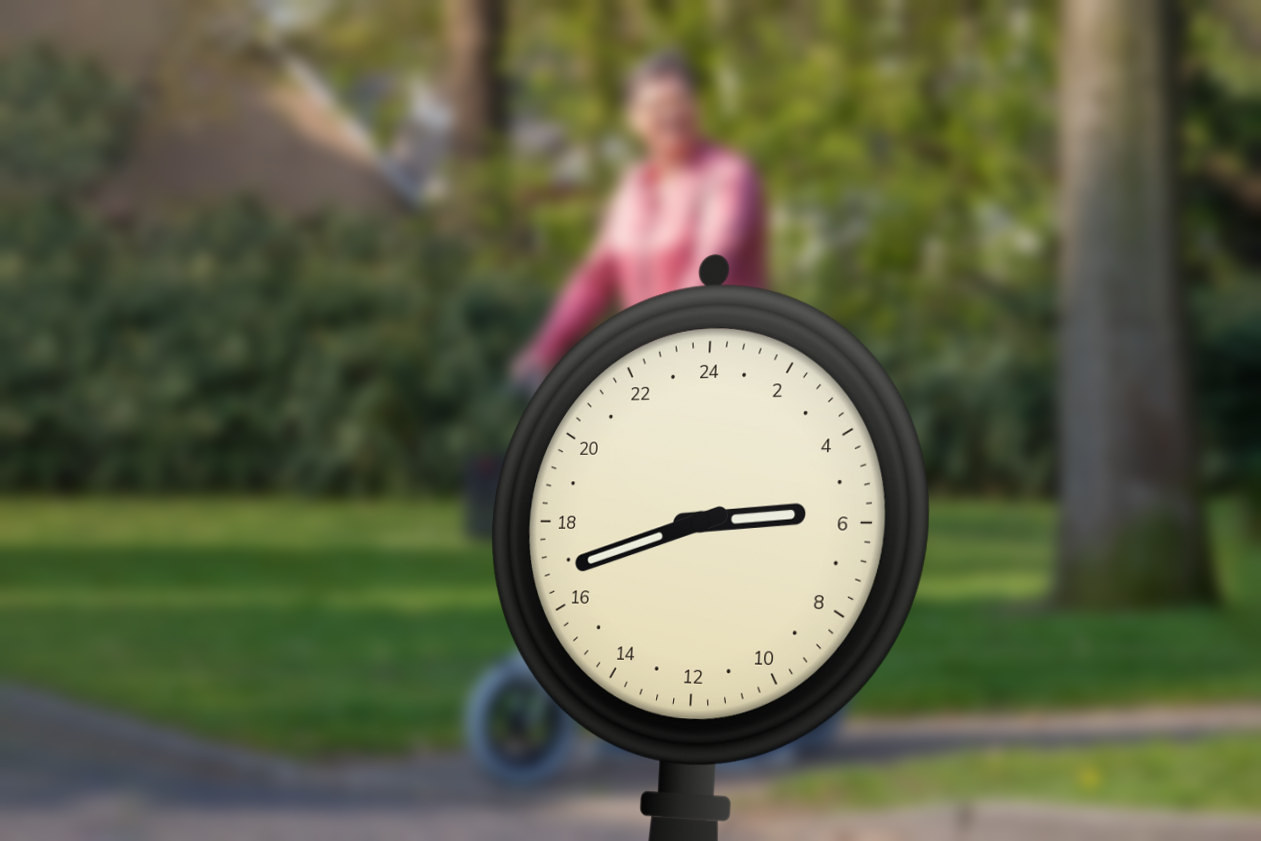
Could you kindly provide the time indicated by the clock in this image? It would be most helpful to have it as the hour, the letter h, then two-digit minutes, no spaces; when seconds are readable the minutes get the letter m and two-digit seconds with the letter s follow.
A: 5h42
